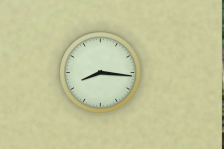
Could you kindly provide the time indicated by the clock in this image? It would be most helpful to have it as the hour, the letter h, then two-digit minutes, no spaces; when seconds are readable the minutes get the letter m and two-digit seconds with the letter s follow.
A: 8h16
